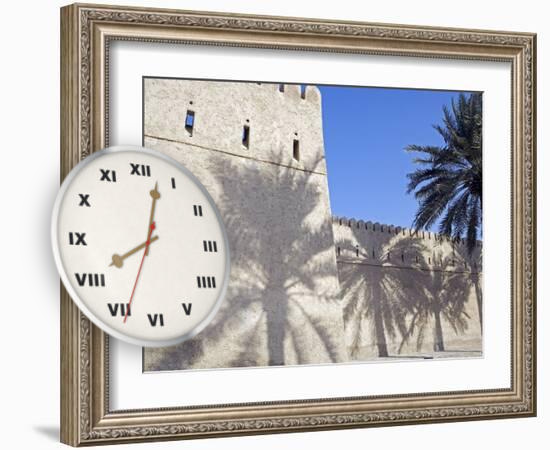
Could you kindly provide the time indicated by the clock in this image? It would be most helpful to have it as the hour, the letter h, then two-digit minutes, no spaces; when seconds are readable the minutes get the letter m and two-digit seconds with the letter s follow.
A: 8h02m34s
